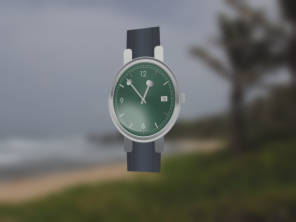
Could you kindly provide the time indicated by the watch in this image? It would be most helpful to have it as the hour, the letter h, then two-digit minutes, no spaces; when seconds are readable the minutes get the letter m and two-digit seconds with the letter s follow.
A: 12h53
